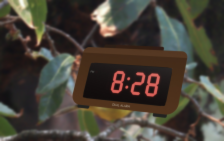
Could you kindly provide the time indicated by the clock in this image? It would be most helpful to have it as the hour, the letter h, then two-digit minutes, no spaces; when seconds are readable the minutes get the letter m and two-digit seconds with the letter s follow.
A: 8h28
